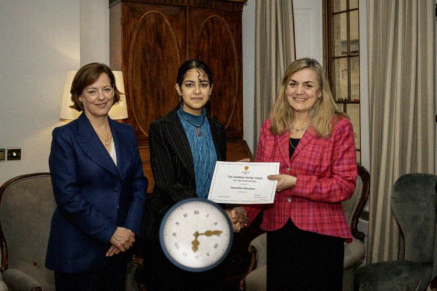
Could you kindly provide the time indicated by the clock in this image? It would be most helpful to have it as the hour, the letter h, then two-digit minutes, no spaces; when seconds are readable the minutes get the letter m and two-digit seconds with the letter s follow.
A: 6h14
